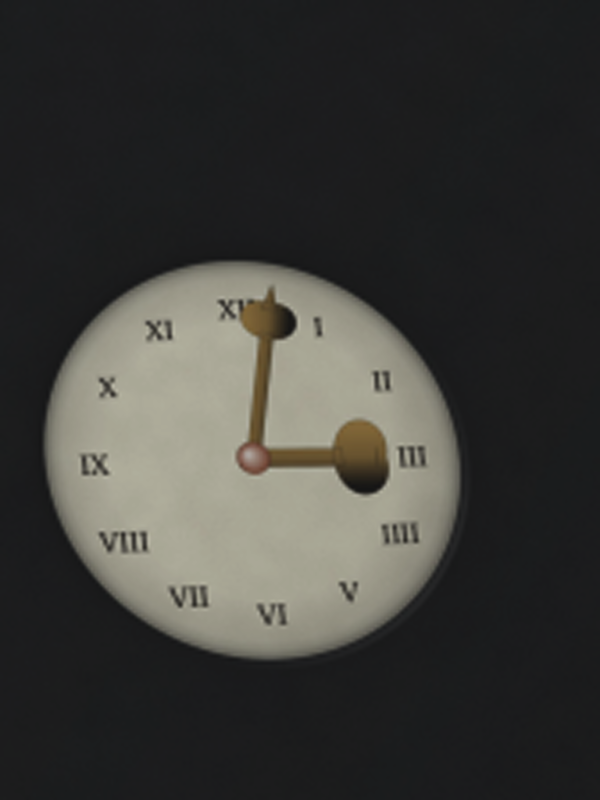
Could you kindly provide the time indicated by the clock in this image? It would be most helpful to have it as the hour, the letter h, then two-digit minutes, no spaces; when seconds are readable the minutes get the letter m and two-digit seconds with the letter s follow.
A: 3h02
